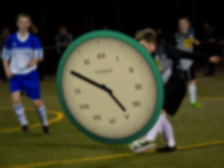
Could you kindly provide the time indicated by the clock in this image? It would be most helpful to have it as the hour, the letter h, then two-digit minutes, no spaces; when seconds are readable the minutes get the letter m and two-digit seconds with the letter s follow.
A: 4h50
